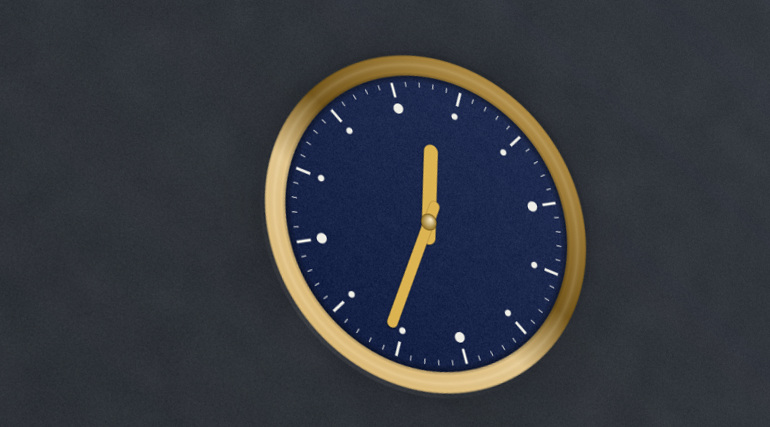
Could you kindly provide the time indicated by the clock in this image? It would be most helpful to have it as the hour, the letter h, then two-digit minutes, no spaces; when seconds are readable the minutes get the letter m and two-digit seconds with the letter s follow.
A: 12h36
